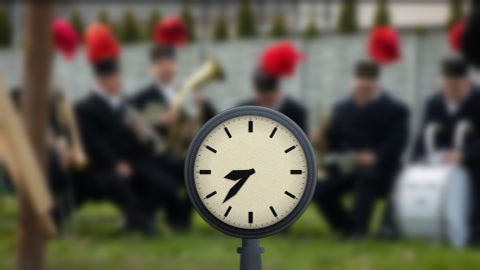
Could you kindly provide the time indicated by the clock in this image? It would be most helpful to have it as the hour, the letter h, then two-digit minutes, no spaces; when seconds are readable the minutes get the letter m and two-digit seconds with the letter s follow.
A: 8h37
